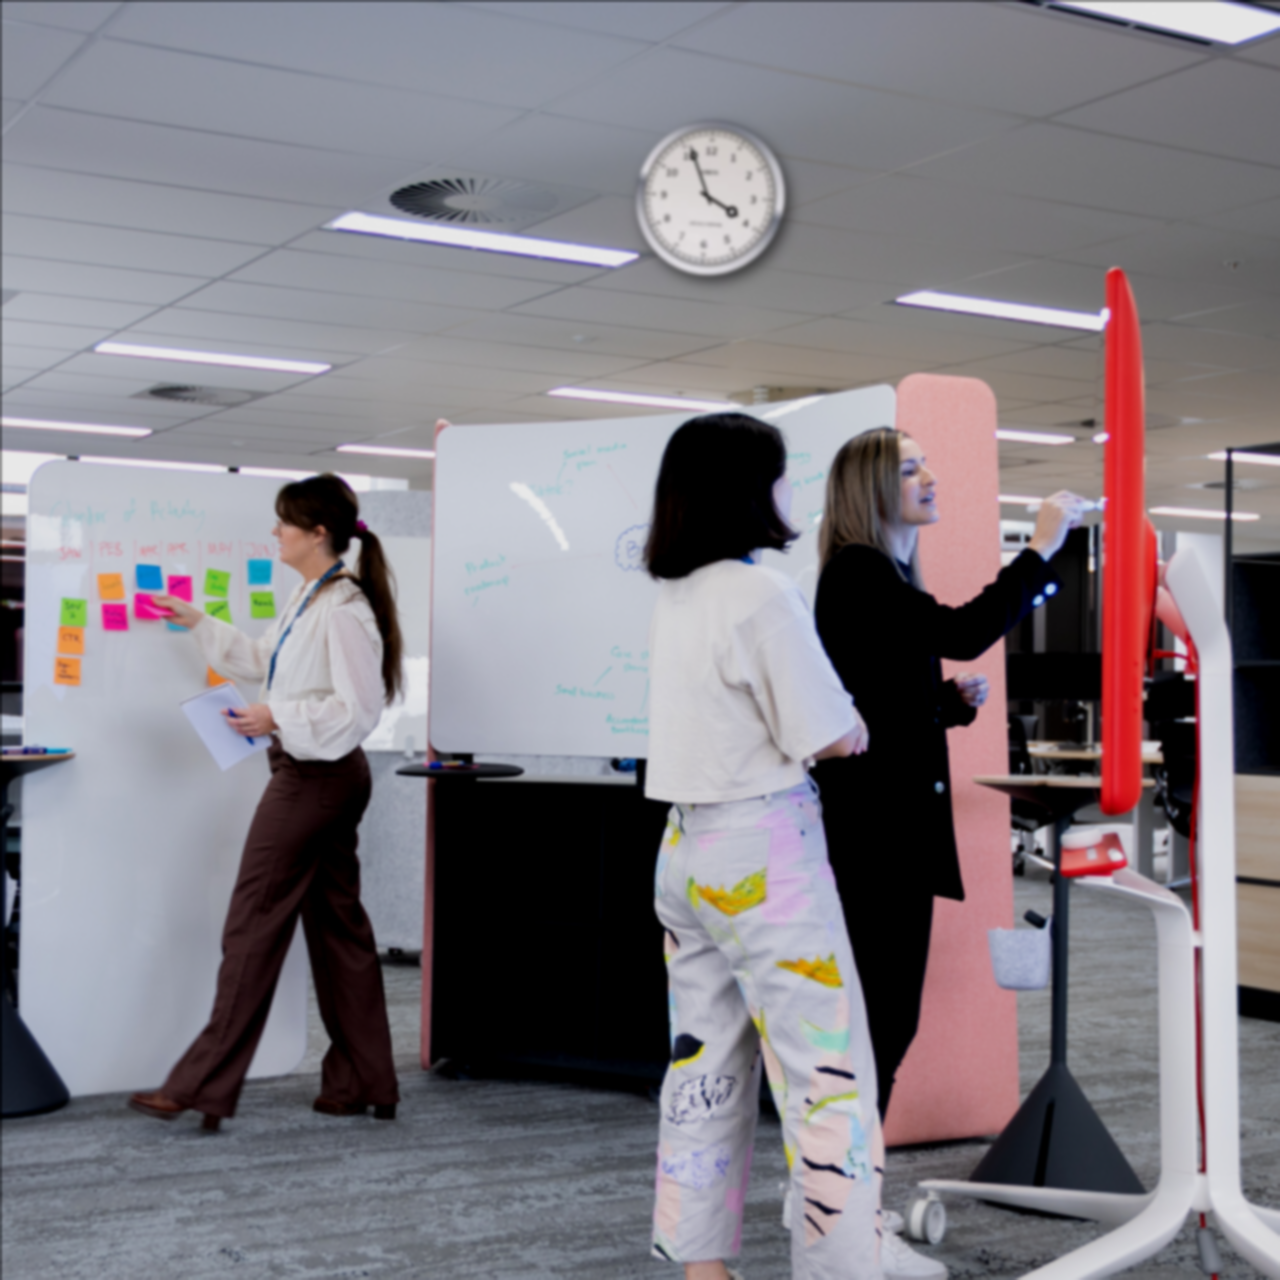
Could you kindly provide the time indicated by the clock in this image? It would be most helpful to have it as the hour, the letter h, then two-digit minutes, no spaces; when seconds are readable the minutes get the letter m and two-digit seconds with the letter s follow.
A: 3h56
